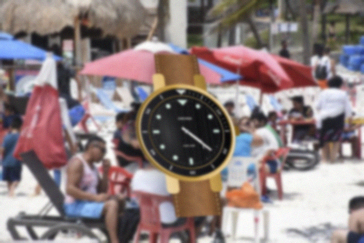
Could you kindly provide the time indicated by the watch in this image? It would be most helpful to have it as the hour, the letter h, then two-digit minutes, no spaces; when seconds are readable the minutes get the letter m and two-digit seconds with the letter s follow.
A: 4h22
